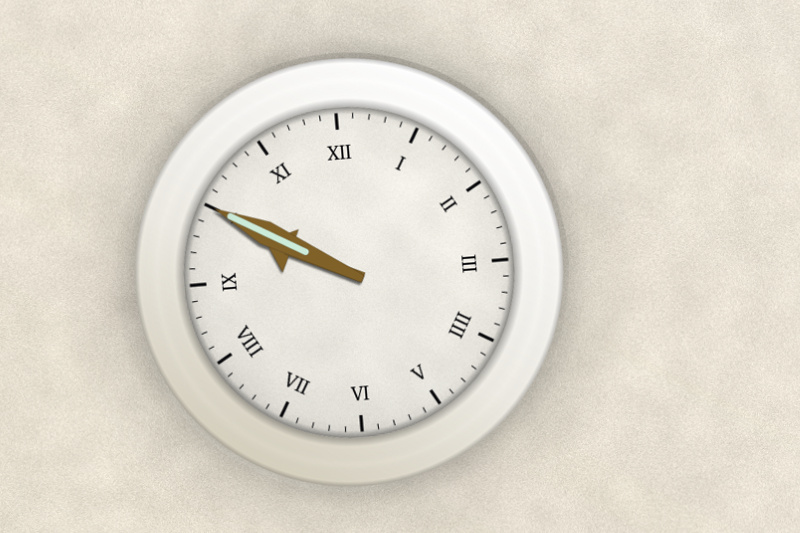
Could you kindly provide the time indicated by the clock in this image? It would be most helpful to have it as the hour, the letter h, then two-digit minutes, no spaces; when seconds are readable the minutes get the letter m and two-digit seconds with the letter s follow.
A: 9h50
